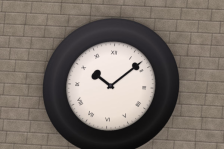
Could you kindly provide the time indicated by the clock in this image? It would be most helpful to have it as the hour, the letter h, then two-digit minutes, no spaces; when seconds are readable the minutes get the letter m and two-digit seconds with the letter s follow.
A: 10h08
